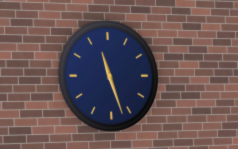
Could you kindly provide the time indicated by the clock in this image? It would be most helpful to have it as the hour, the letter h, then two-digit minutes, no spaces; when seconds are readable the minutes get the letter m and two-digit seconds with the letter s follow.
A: 11h27
